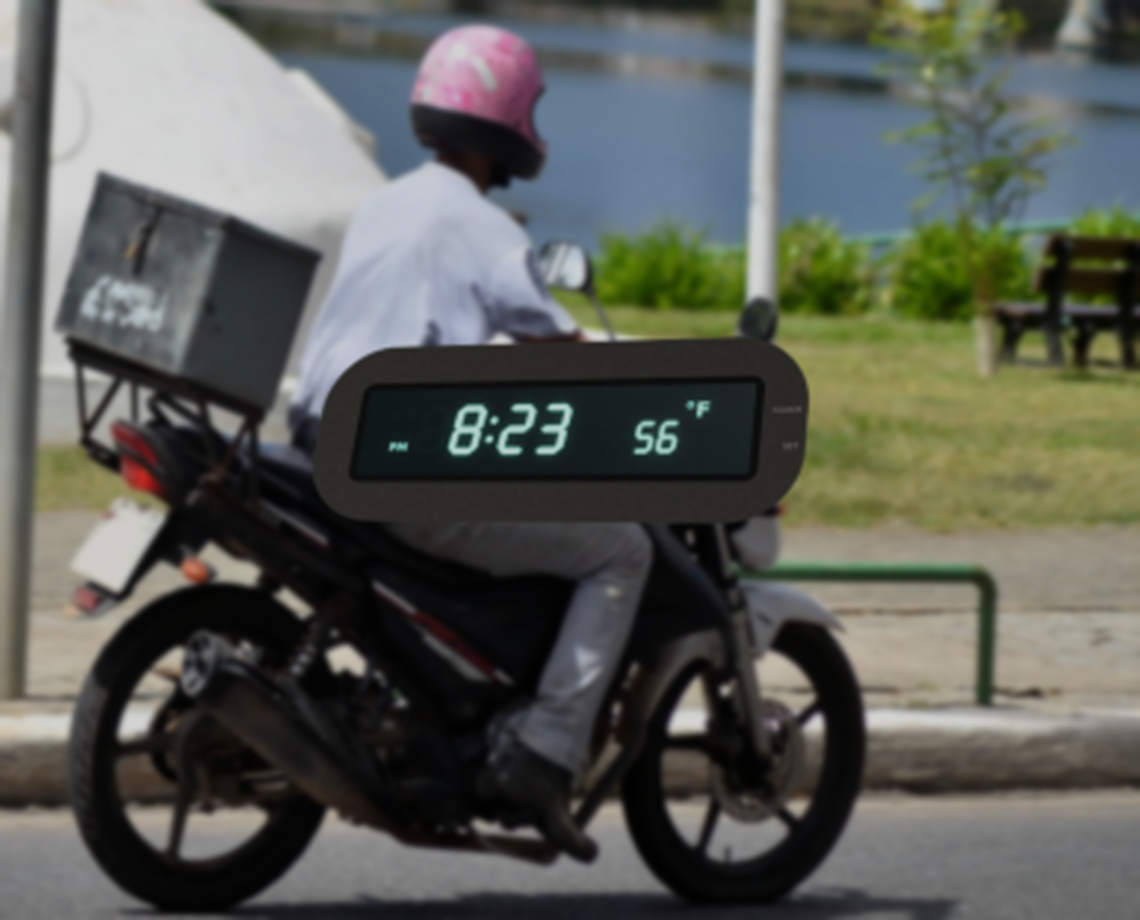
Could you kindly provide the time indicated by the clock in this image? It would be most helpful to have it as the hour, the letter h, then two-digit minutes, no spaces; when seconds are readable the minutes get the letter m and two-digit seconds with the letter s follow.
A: 8h23
